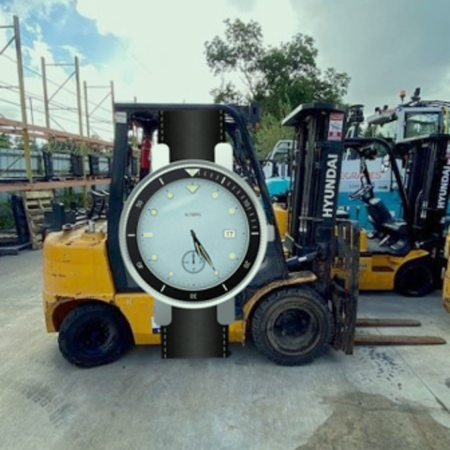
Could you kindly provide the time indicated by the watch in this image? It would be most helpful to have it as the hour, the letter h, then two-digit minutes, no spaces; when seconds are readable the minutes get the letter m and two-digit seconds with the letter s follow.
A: 5h25
